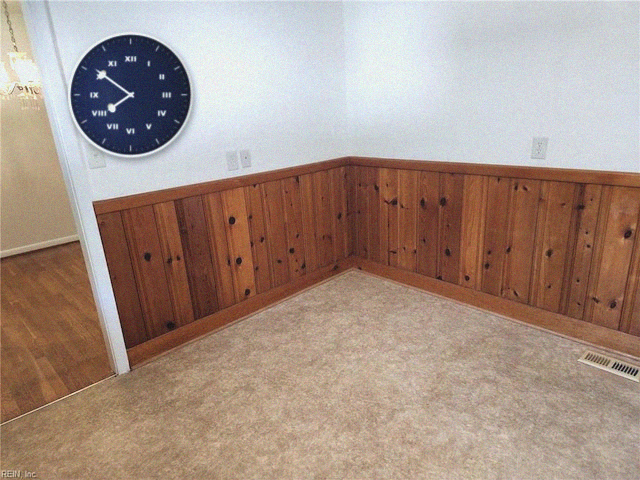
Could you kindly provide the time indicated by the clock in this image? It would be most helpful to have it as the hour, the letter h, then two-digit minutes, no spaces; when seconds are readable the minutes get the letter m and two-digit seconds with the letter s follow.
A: 7h51
